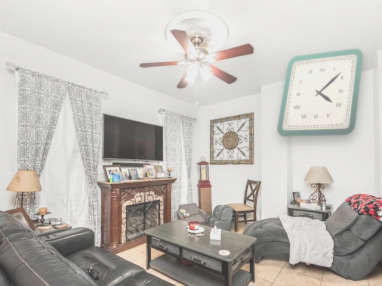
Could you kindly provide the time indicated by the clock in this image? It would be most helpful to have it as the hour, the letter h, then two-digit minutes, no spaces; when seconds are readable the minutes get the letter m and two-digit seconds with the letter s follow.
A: 4h08
